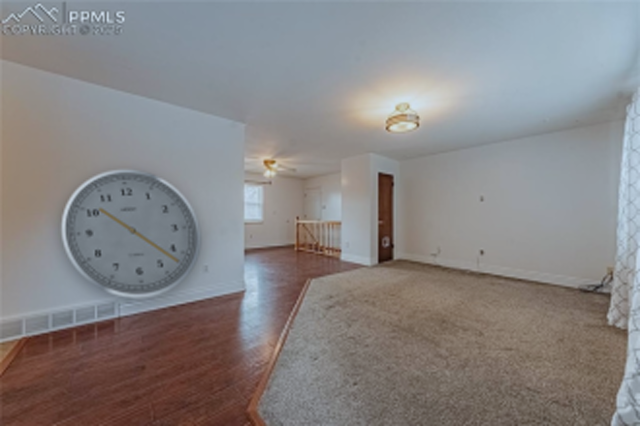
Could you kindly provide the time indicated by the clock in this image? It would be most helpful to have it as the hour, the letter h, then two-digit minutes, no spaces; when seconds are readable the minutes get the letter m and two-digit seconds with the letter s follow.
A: 10h22
